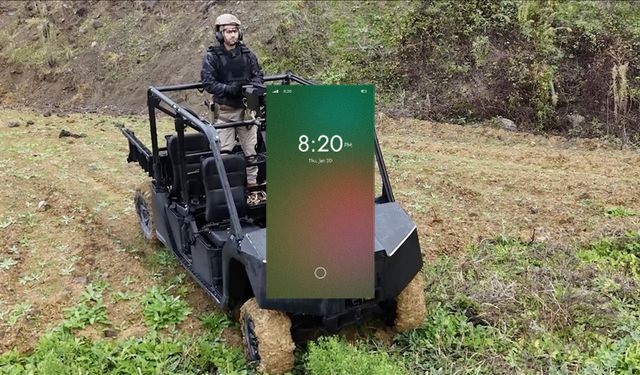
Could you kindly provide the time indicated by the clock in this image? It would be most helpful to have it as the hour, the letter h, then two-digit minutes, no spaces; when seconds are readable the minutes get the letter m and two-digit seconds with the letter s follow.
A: 8h20
